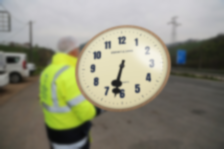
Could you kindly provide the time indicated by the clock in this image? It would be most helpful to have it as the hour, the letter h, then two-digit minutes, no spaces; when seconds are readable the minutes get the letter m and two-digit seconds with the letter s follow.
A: 6h32
